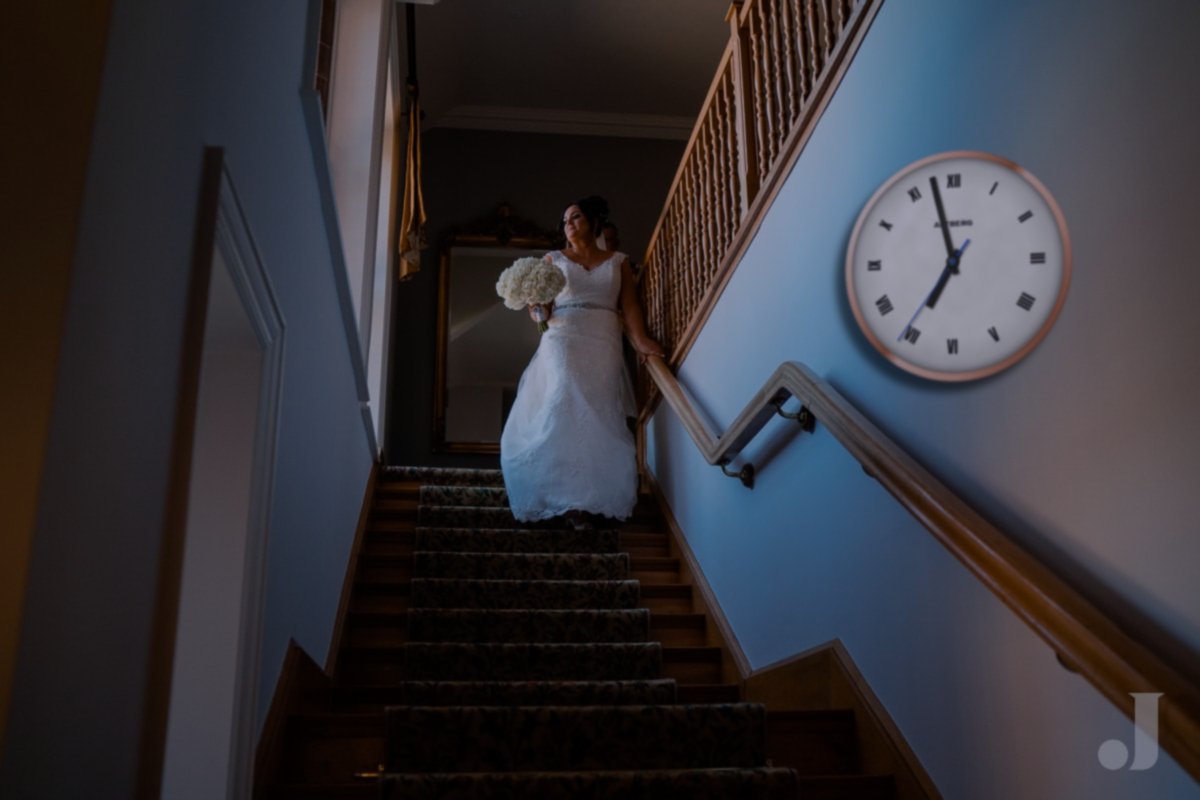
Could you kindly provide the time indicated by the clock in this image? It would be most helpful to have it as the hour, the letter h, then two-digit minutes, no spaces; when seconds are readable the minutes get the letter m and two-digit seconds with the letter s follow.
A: 6h57m36s
